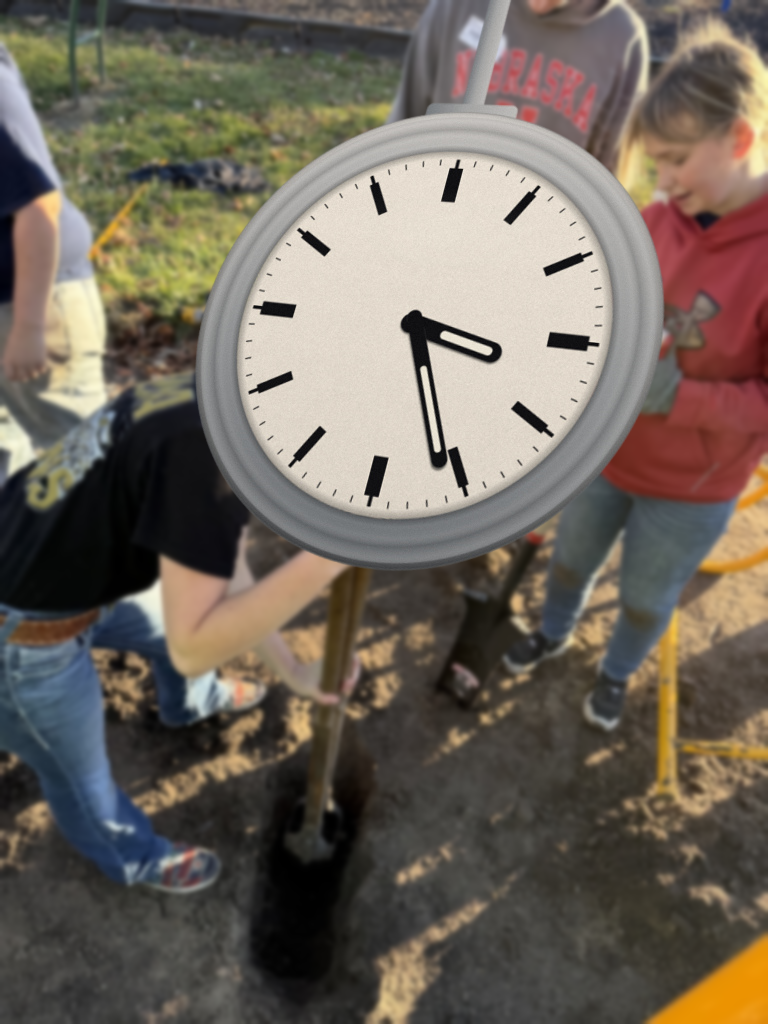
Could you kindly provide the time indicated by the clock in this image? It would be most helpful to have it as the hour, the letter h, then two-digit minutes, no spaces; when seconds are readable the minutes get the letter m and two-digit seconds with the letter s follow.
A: 3h26
